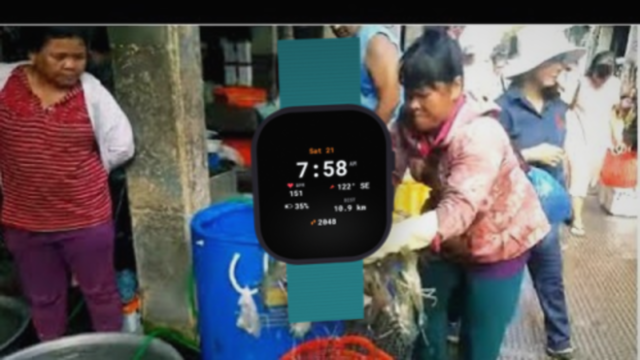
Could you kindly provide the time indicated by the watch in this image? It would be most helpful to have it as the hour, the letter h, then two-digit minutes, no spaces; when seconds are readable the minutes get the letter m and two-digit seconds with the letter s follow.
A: 7h58
